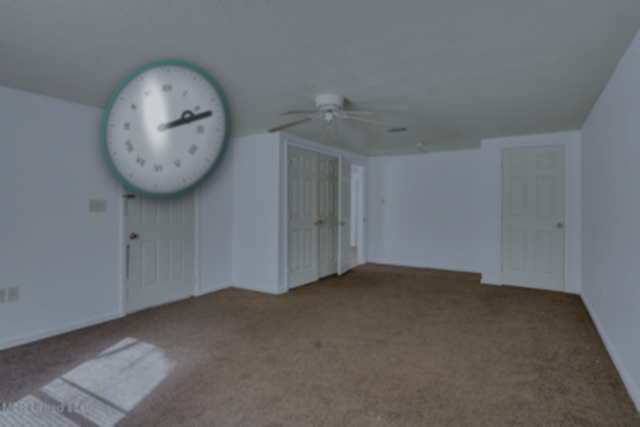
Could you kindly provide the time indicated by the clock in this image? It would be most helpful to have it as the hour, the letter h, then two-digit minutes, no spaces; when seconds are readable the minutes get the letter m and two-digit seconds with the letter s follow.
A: 2h12
